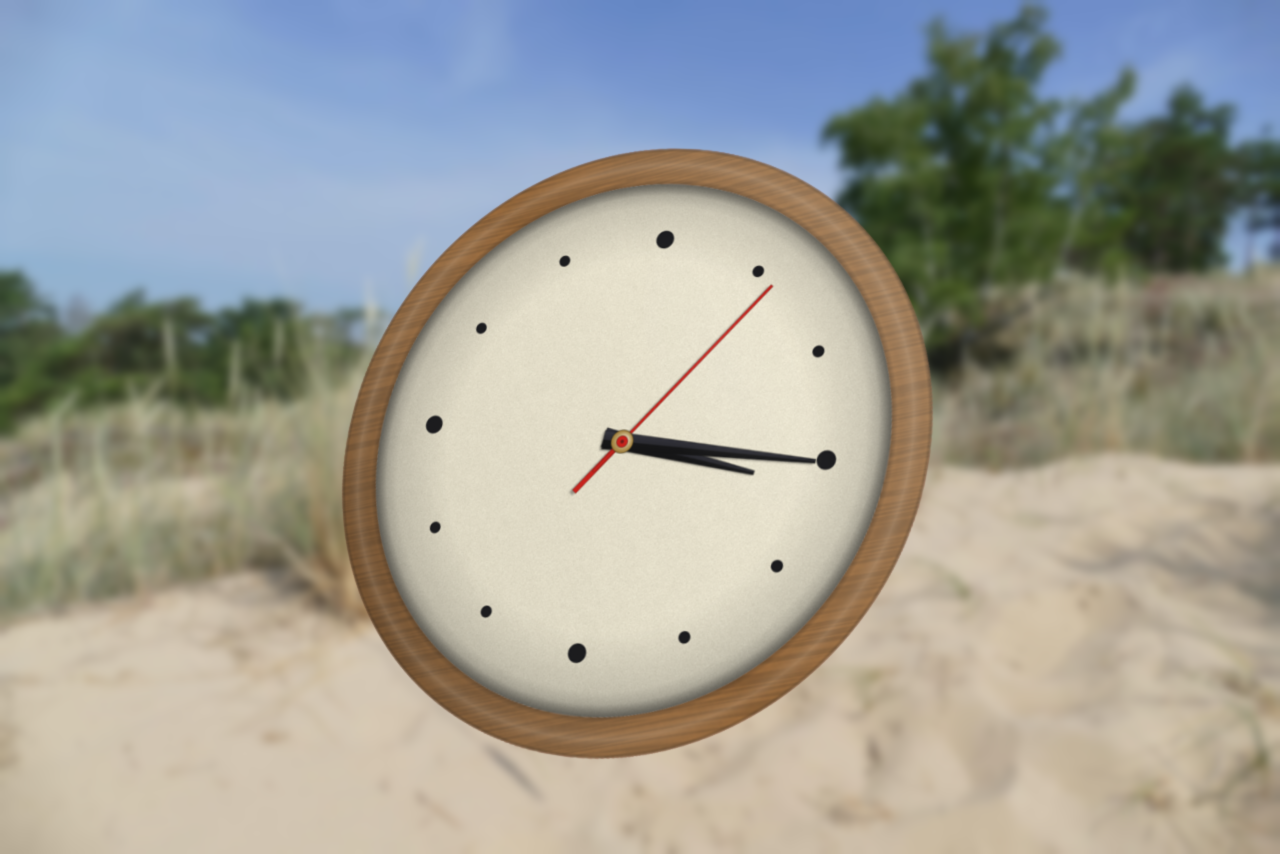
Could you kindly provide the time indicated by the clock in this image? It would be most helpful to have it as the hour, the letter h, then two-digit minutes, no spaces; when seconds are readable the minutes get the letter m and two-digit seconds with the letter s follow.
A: 3h15m06s
